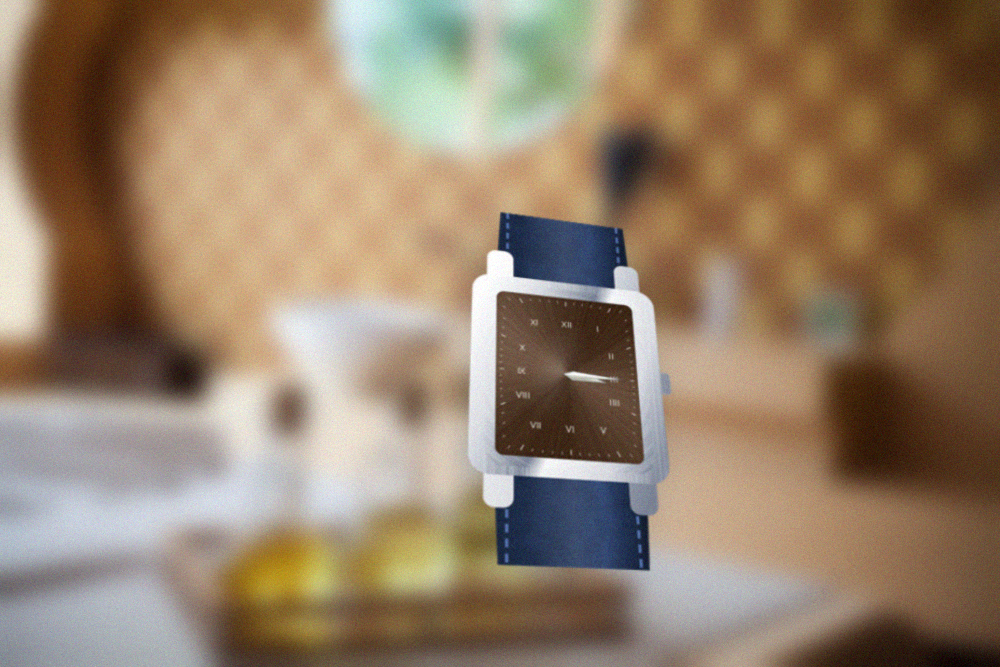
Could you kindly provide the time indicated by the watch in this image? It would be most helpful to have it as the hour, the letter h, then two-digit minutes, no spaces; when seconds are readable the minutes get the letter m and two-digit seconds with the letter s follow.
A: 3h15
